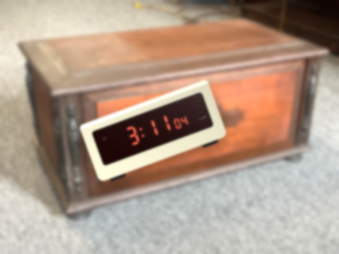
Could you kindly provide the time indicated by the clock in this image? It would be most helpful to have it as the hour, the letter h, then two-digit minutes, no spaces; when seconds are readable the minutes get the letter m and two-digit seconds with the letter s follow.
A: 3h11
